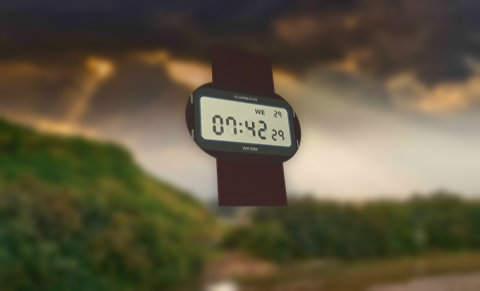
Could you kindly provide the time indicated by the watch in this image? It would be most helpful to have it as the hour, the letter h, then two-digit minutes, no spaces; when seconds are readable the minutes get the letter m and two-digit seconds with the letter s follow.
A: 7h42m29s
